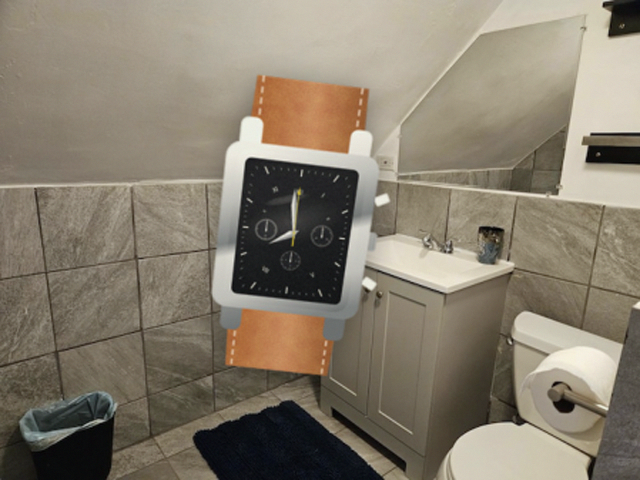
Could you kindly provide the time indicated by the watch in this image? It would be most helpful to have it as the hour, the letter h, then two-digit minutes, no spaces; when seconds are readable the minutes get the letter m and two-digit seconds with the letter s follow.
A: 7h59
